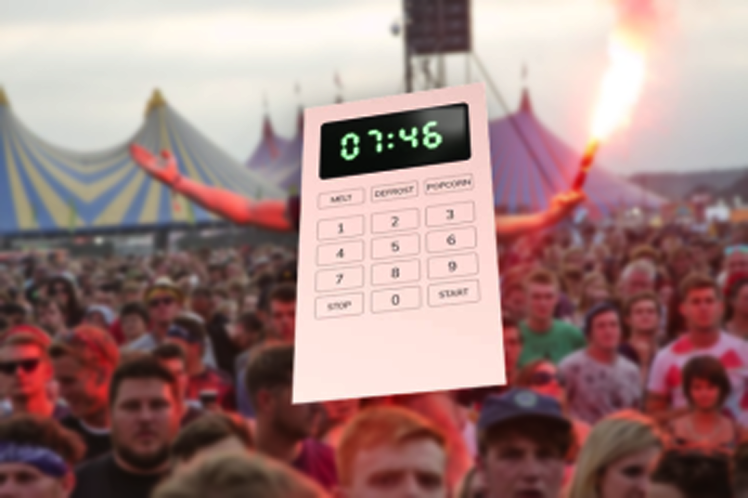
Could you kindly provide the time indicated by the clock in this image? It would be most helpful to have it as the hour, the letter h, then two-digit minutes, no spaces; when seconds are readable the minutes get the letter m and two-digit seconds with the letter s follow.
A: 7h46
